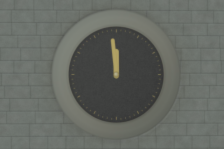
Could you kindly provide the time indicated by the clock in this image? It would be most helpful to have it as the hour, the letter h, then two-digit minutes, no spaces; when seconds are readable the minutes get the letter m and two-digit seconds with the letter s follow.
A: 11h59
